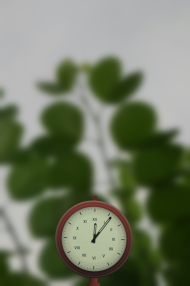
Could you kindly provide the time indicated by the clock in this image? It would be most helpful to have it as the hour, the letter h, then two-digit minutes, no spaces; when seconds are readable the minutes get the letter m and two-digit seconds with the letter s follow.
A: 12h06
